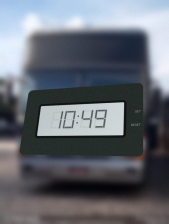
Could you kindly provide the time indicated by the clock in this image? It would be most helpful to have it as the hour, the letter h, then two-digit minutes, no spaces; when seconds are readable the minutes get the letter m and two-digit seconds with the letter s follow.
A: 10h49
